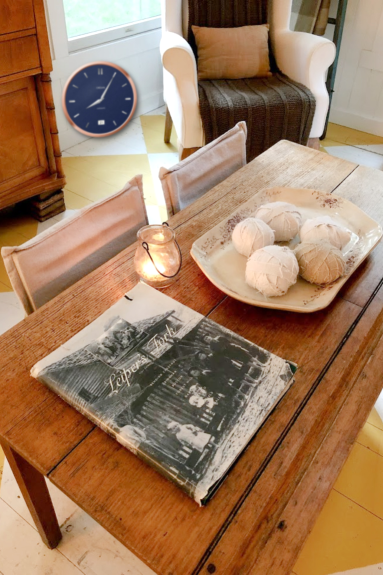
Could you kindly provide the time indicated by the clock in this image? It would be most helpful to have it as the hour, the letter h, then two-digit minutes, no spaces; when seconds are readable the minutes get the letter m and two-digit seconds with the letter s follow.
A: 8h05
